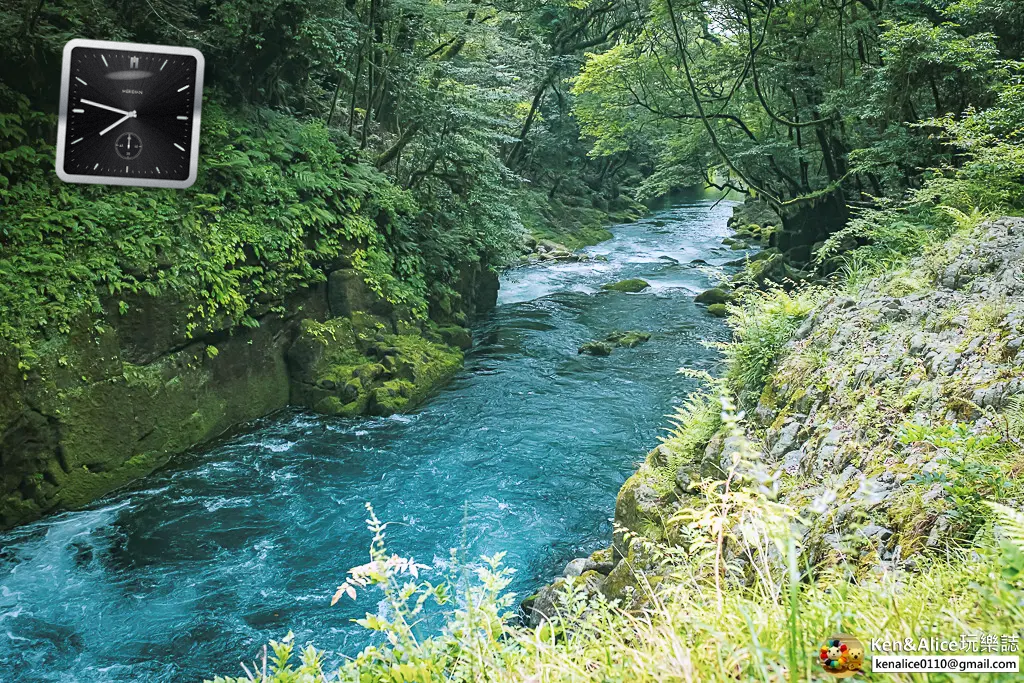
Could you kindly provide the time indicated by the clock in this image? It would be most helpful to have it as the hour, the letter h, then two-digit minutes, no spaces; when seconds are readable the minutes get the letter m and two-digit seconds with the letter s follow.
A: 7h47
